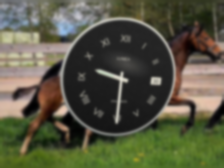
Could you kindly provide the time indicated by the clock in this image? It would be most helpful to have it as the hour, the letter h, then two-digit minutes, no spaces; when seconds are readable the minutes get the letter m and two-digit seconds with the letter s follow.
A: 9h30
